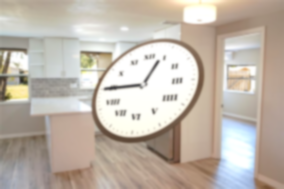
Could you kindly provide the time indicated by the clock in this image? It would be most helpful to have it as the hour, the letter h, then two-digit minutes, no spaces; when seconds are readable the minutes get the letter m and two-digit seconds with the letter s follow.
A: 12h45
